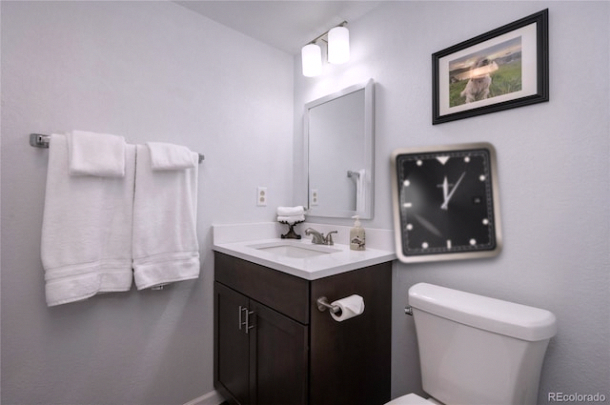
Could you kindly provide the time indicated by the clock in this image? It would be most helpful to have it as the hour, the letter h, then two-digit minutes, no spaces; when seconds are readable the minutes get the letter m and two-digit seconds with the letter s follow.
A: 12h06
